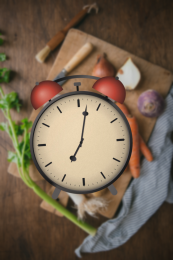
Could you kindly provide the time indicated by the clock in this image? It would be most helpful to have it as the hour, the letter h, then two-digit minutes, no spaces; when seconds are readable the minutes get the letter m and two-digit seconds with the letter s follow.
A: 7h02
